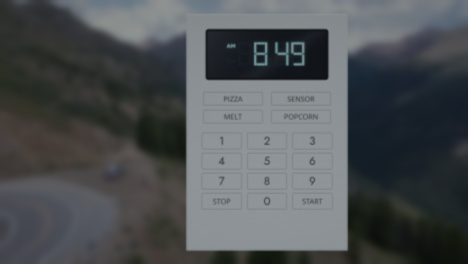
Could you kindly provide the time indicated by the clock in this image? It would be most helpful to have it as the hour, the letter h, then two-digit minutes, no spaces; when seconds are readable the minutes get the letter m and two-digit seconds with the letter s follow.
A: 8h49
